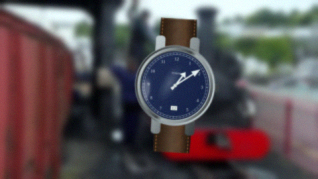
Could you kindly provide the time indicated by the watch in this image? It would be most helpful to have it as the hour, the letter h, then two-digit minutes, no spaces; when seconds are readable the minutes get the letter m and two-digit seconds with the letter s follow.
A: 1h09
